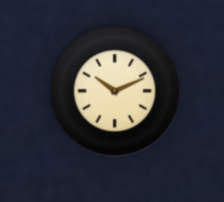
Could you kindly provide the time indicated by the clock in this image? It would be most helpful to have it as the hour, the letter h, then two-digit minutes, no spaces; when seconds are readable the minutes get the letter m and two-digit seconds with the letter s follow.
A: 10h11
